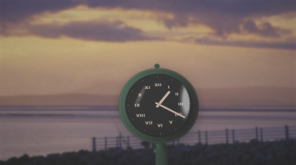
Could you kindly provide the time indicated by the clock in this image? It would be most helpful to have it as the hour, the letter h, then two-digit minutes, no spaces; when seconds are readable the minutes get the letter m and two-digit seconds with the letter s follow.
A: 1h20
